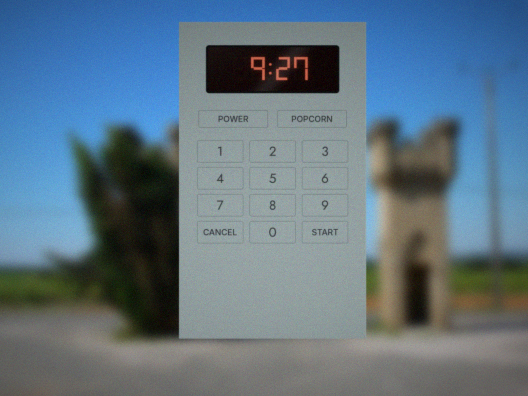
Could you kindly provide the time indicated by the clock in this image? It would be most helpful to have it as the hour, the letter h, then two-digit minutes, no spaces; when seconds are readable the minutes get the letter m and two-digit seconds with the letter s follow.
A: 9h27
